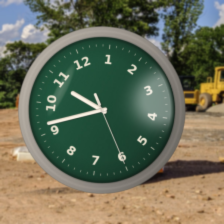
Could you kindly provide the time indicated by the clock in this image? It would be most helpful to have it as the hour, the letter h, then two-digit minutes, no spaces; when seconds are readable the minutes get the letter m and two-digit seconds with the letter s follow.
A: 10h46m30s
